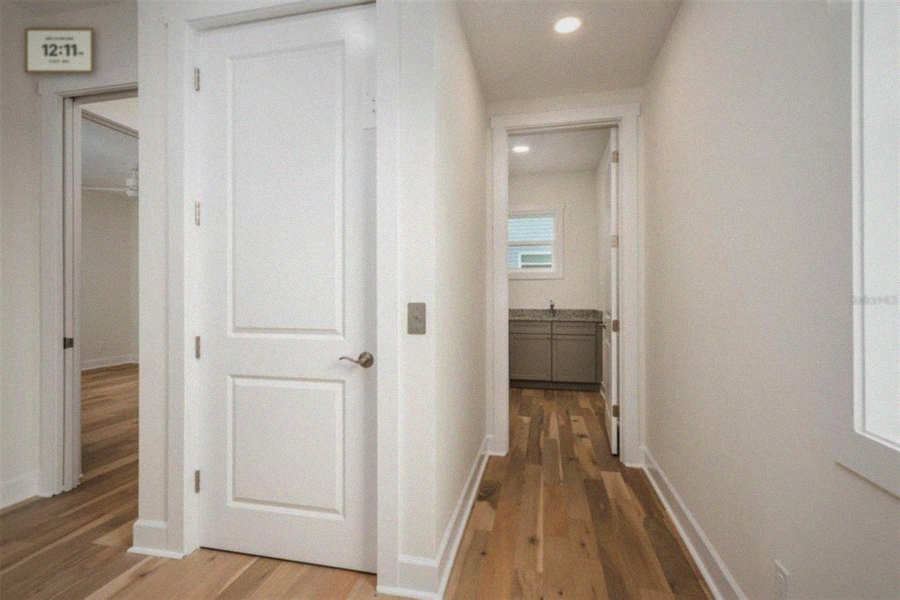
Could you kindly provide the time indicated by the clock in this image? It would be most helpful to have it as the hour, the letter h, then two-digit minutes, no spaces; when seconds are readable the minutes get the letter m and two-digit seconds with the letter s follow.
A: 12h11
